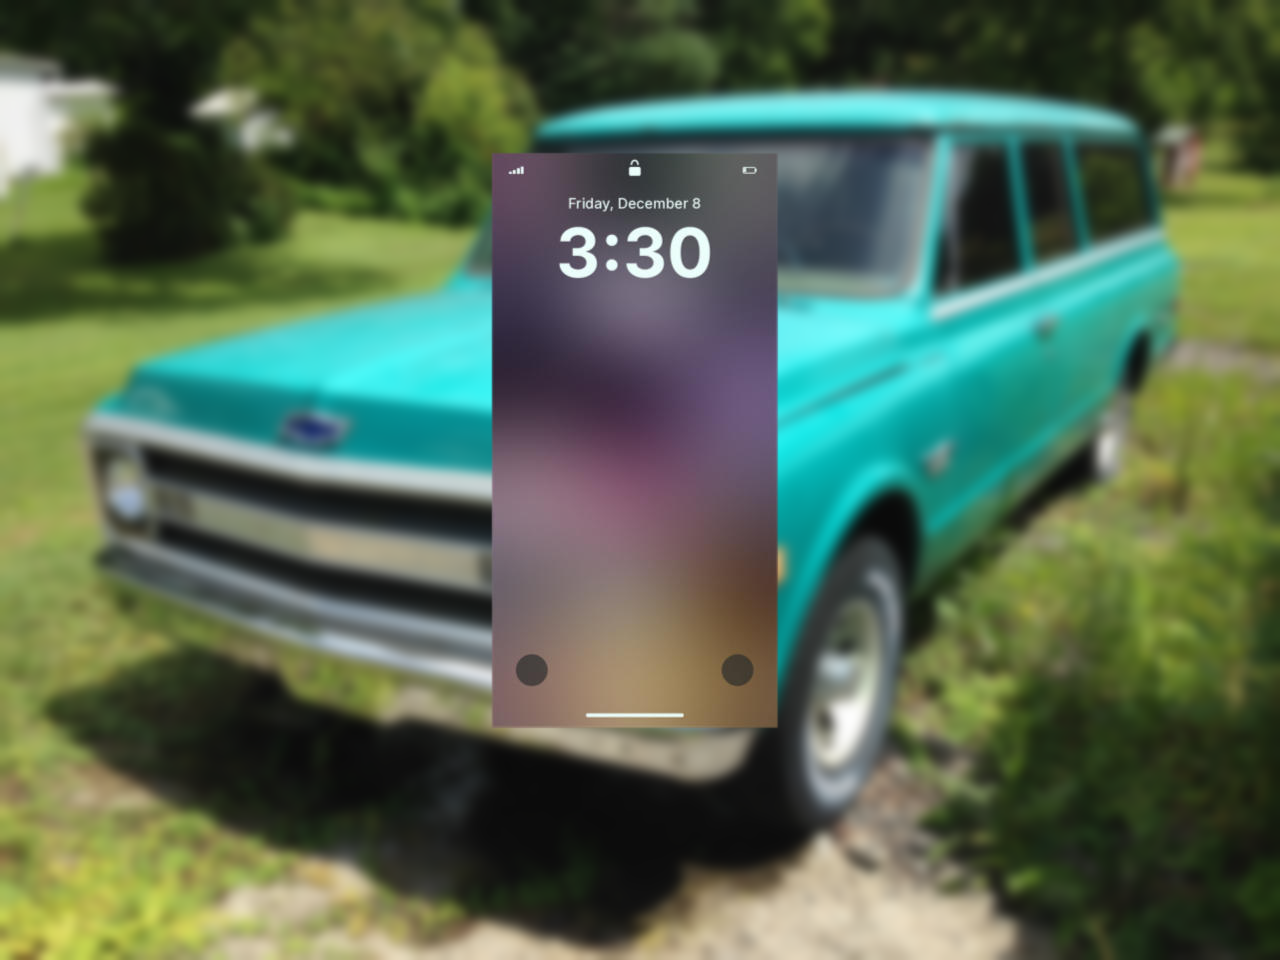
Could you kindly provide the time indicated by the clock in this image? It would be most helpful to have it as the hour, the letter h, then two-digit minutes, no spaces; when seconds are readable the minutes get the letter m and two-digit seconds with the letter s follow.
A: 3h30
